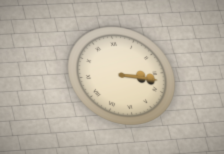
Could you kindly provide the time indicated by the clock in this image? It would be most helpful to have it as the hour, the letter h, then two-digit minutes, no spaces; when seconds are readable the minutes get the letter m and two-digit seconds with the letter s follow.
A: 3h17
